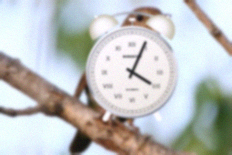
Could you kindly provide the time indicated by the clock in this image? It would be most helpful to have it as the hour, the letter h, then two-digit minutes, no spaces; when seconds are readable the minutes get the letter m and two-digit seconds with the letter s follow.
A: 4h04
